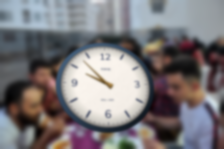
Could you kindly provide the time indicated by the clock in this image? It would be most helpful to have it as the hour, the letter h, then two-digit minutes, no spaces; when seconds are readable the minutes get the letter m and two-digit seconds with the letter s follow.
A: 9h53
